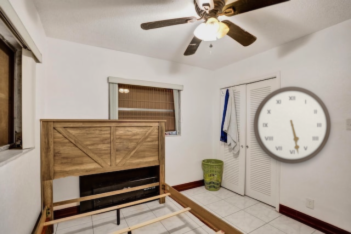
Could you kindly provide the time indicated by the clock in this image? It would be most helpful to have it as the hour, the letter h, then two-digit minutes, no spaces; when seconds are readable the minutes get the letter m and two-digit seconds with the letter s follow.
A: 5h28
